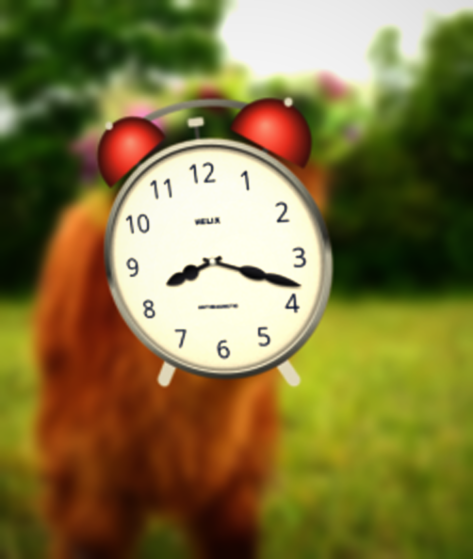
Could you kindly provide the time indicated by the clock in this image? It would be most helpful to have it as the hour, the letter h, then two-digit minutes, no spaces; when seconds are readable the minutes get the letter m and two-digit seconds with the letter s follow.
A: 8h18
